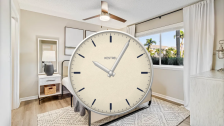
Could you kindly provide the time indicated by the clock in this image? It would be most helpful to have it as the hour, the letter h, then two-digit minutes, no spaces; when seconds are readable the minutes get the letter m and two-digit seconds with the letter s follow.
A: 10h05
